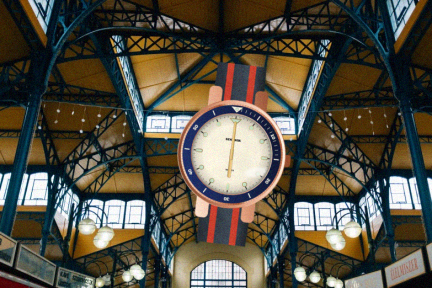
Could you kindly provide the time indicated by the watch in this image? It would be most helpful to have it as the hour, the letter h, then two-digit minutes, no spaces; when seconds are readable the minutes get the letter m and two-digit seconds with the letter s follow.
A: 6h00
